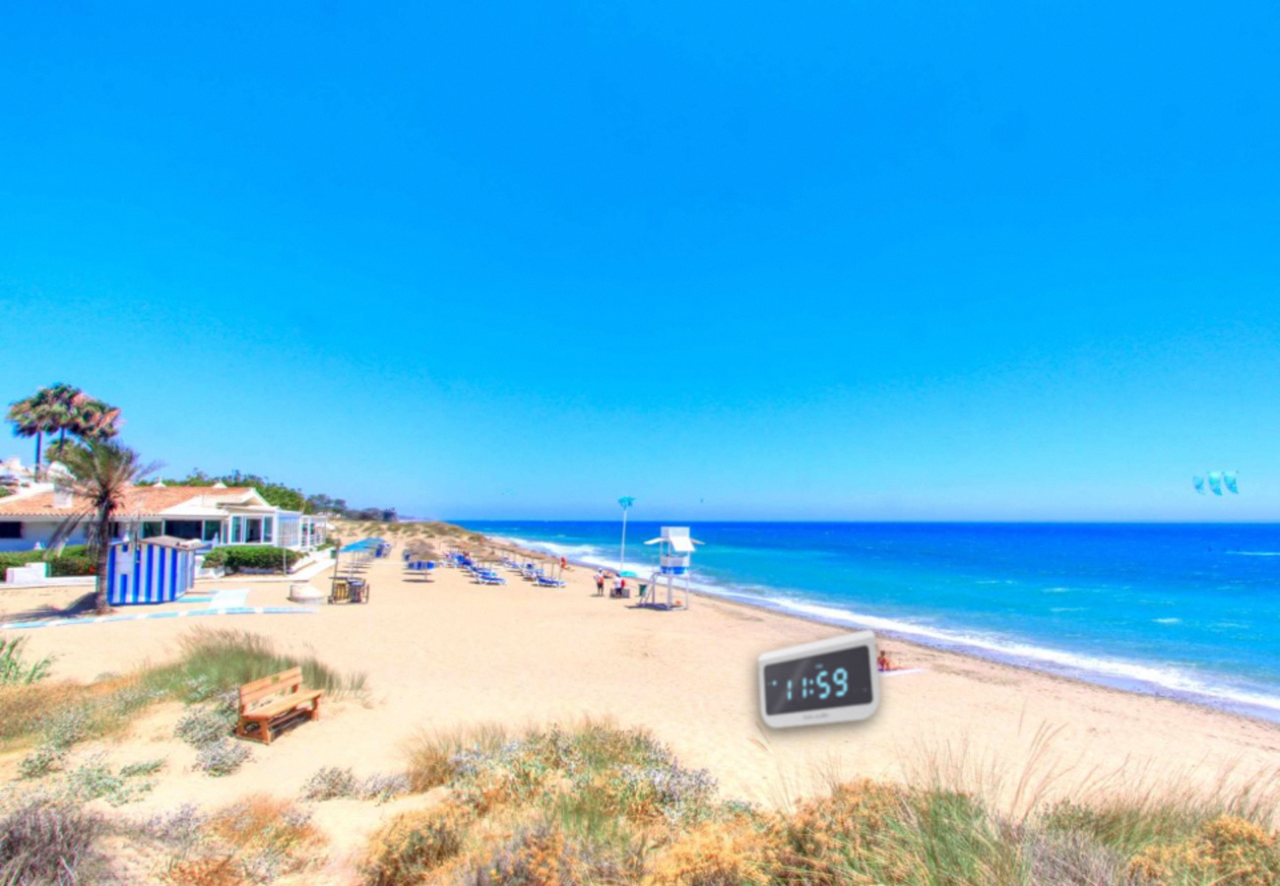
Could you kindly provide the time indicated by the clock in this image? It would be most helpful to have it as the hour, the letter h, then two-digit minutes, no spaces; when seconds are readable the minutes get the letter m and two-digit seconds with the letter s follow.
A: 11h59
